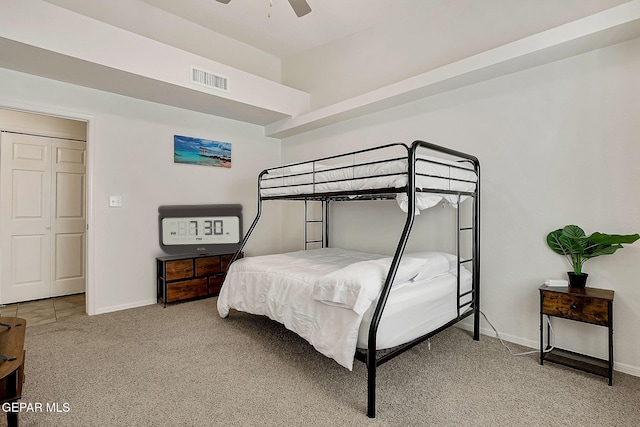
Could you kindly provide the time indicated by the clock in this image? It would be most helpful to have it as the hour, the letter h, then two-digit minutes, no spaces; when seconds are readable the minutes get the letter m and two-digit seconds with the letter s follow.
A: 7h30
